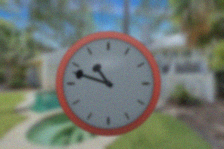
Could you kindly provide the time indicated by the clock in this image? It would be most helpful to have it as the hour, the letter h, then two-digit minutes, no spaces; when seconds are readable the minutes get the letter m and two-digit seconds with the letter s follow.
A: 10h48
